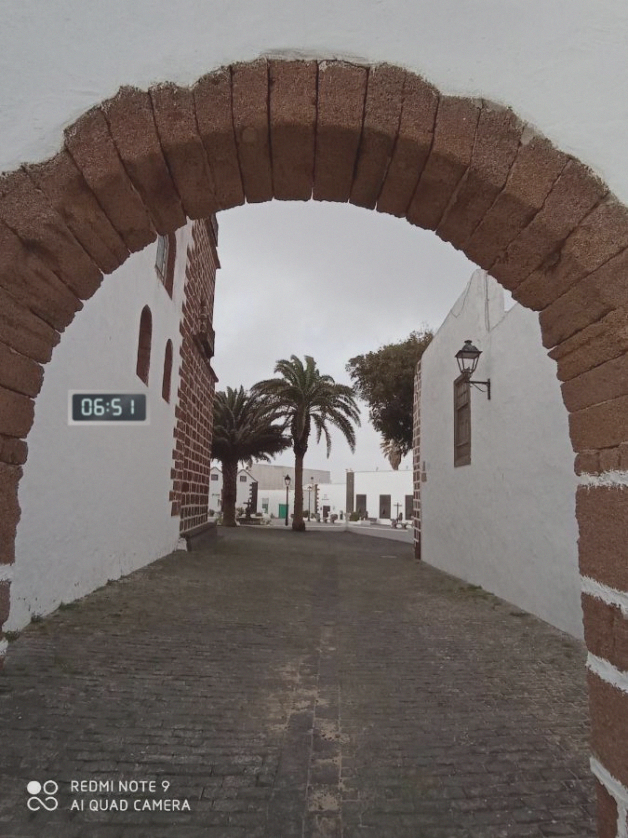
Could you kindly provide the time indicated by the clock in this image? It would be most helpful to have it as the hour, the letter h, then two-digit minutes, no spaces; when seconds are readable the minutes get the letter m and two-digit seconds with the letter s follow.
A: 6h51
